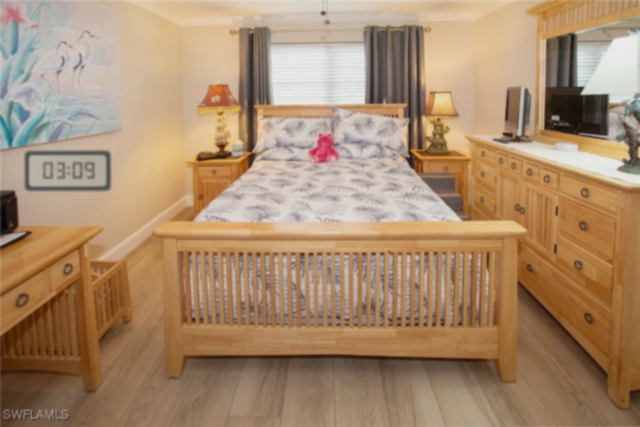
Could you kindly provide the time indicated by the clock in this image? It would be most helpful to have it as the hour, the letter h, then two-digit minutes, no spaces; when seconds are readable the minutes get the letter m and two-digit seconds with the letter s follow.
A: 3h09
